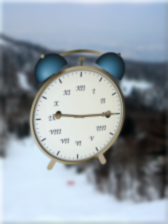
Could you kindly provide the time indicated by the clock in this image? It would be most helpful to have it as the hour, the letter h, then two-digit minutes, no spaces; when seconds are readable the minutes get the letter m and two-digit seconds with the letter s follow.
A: 9h15
